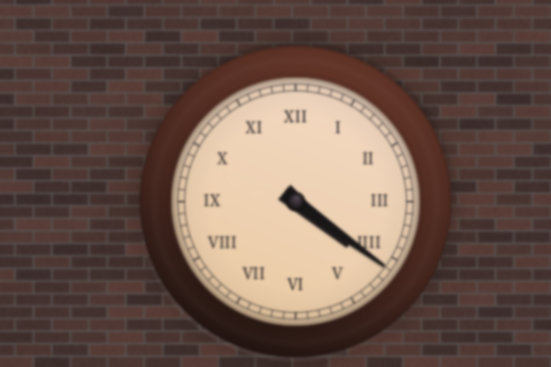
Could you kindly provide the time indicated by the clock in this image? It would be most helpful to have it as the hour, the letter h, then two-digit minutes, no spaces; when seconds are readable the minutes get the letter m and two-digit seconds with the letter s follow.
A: 4h21
